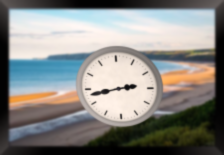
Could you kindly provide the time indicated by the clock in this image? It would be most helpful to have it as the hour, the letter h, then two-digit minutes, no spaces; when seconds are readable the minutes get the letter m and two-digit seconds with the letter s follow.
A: 2h43
